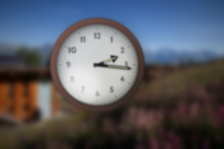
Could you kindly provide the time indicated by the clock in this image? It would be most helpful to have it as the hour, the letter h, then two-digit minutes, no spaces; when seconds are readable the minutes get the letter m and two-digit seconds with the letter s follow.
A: 2h16
